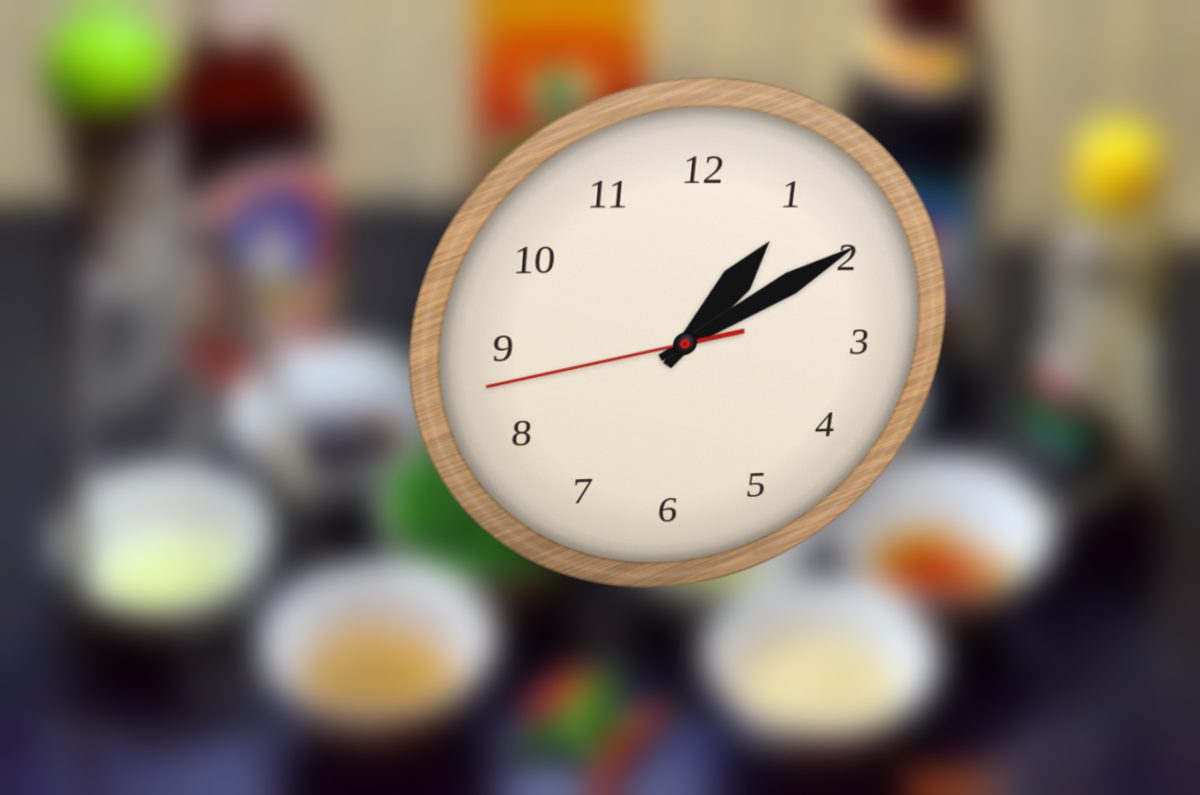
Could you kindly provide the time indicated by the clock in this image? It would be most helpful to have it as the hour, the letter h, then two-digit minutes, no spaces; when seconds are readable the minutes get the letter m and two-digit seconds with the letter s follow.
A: 1h09m43s
